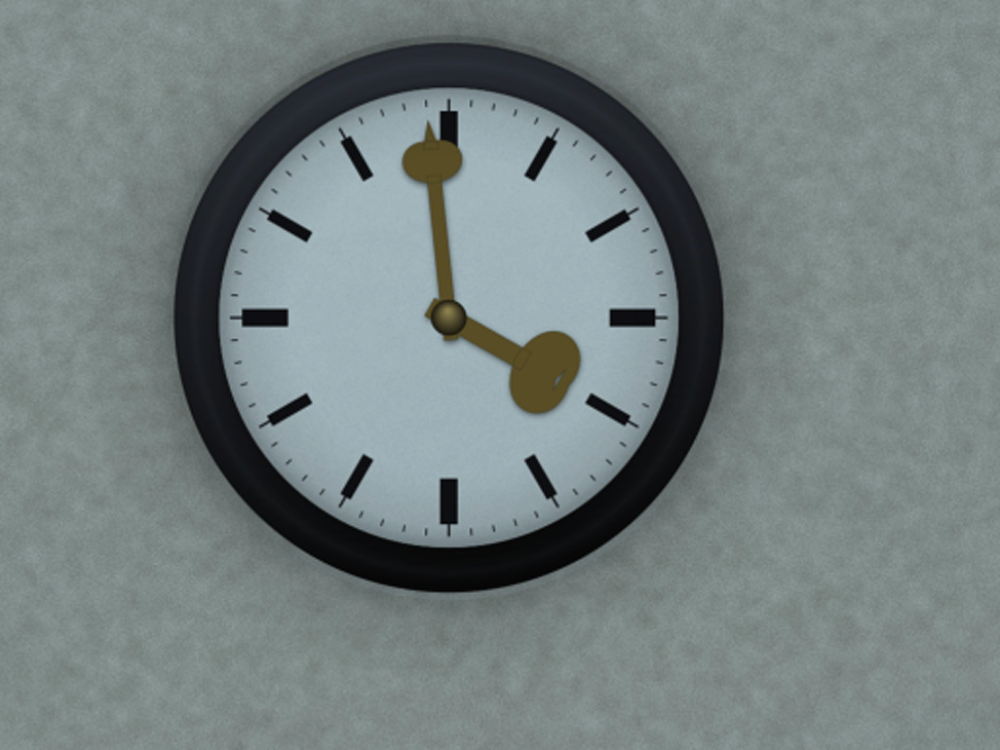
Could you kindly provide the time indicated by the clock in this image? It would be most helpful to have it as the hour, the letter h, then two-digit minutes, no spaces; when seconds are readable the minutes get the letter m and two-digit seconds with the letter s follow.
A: 3h59
